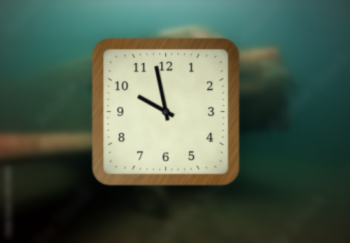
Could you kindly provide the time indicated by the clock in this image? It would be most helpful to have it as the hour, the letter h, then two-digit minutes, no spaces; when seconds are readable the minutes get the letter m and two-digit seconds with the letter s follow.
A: 9h58
